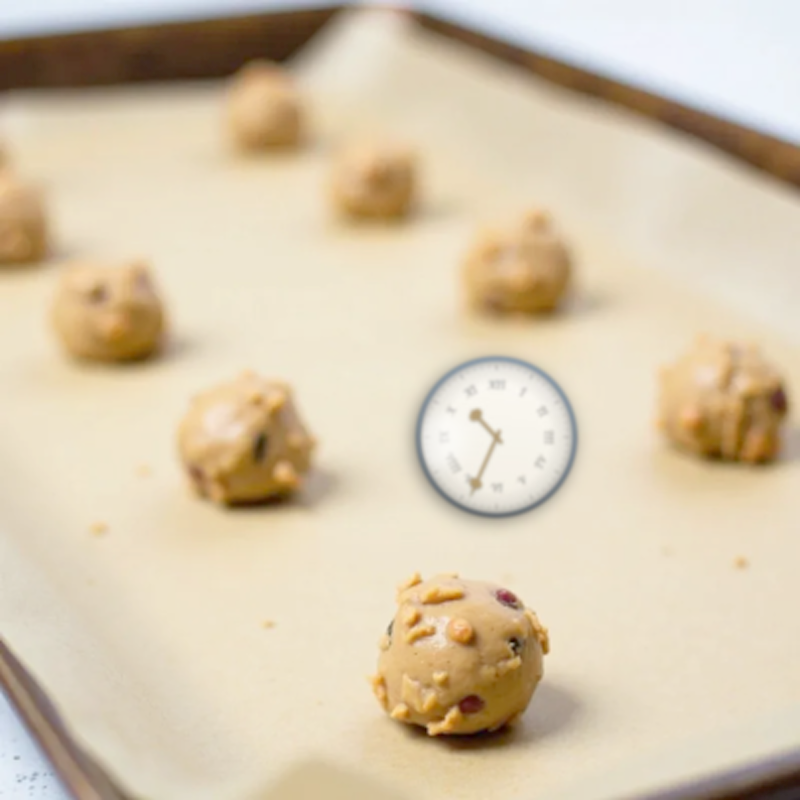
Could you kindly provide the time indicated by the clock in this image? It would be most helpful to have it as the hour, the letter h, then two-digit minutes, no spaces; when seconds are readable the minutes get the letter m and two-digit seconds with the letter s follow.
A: 10h34
